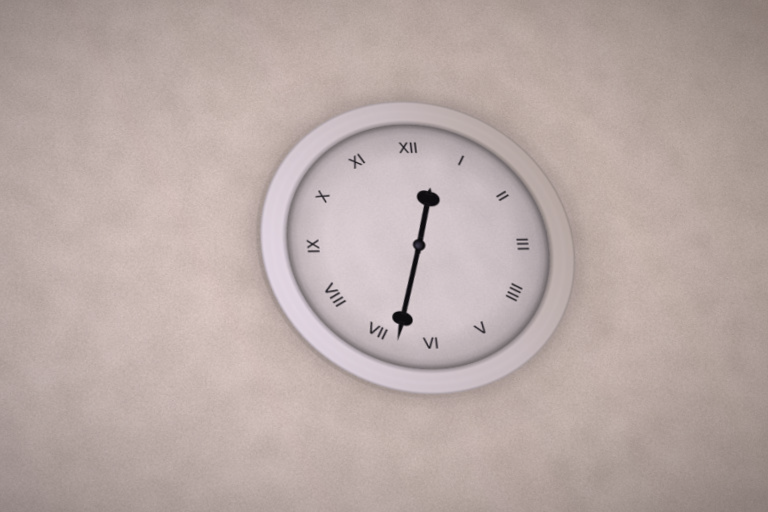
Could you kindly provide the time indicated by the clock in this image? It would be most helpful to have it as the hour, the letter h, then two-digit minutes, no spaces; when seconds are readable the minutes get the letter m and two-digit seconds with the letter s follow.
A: 12h33
